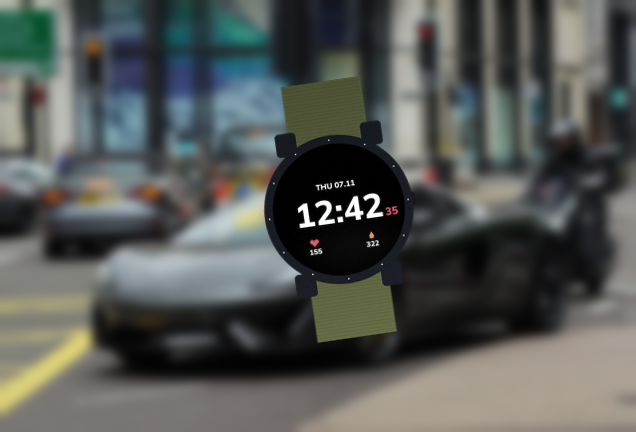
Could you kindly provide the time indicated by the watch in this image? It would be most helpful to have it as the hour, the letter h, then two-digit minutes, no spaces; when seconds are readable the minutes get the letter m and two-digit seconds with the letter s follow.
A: 12h42m35s
